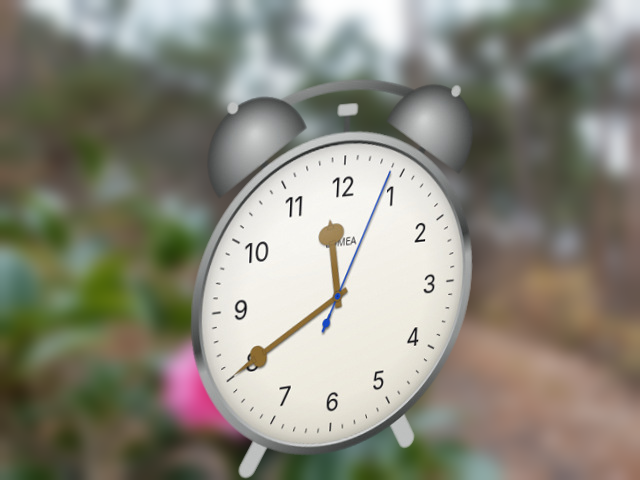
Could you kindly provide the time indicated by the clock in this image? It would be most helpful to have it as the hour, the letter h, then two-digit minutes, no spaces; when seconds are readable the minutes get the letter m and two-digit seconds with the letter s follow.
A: 11h40m04s
